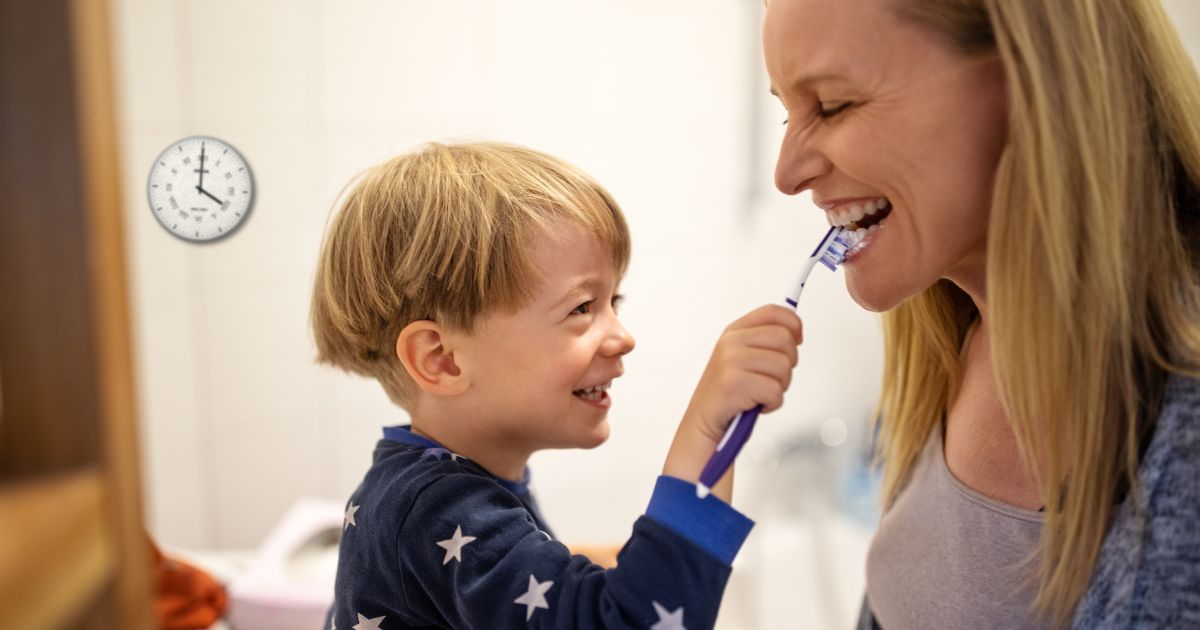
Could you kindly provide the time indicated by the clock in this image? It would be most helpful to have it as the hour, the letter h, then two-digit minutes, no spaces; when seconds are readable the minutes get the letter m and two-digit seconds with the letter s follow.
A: 4h00
